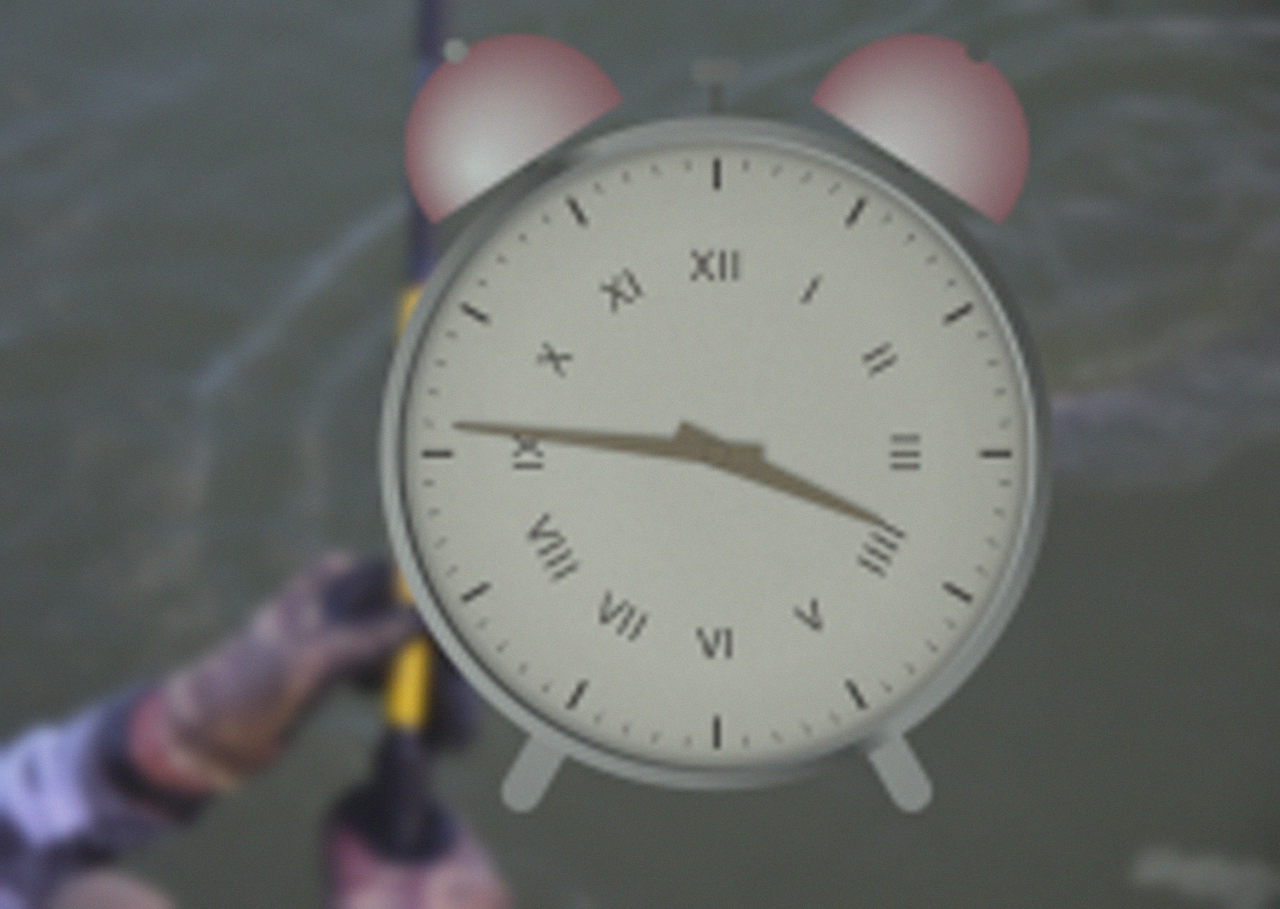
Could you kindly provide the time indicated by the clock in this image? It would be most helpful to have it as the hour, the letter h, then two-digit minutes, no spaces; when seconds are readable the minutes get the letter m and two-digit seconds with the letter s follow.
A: 3h46
